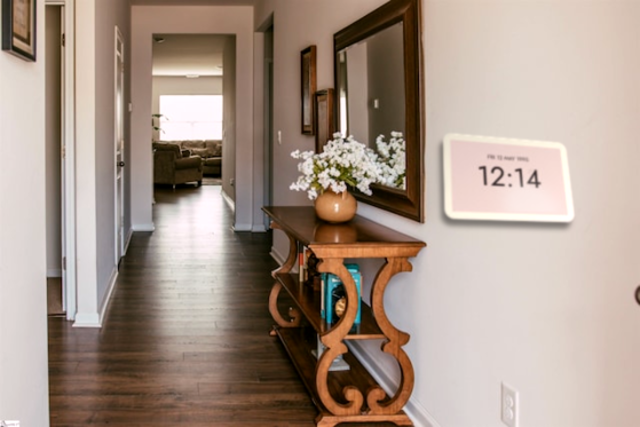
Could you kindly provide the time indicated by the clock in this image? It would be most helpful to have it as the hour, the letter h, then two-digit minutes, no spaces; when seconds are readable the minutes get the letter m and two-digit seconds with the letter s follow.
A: 12h14
